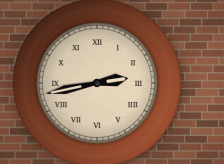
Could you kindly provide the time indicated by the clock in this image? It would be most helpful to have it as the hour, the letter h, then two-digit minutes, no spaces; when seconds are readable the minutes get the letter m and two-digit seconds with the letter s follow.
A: 2h43
